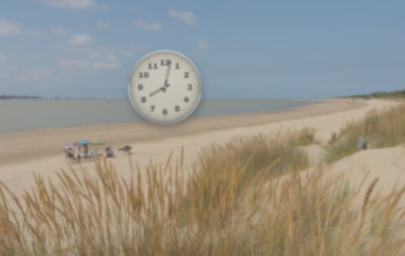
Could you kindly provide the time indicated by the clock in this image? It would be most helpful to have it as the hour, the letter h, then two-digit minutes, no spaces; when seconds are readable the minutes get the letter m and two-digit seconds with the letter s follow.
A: 8h02
